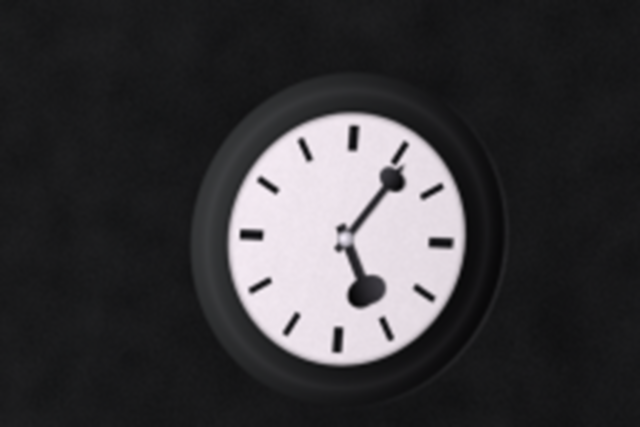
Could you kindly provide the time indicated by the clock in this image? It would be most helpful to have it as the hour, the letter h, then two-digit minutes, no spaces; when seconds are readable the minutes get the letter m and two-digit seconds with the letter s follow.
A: 5h06
